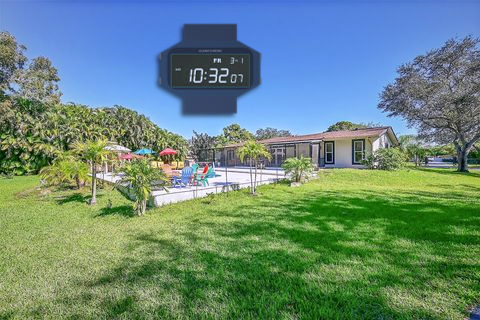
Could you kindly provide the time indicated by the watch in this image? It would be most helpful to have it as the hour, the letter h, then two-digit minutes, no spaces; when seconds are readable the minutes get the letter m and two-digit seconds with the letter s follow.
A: 10h32m07s
